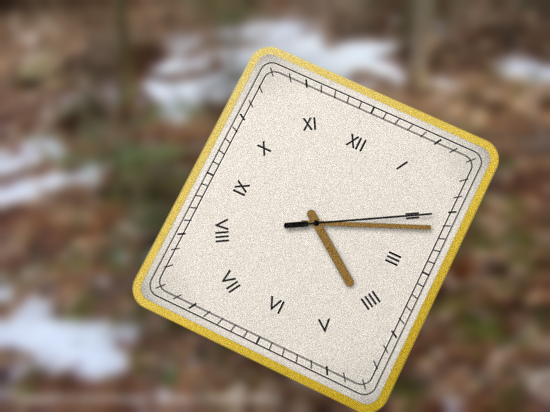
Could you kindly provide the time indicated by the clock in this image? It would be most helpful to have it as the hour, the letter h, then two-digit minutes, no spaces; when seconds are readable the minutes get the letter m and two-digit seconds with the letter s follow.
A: 4h11m10s
